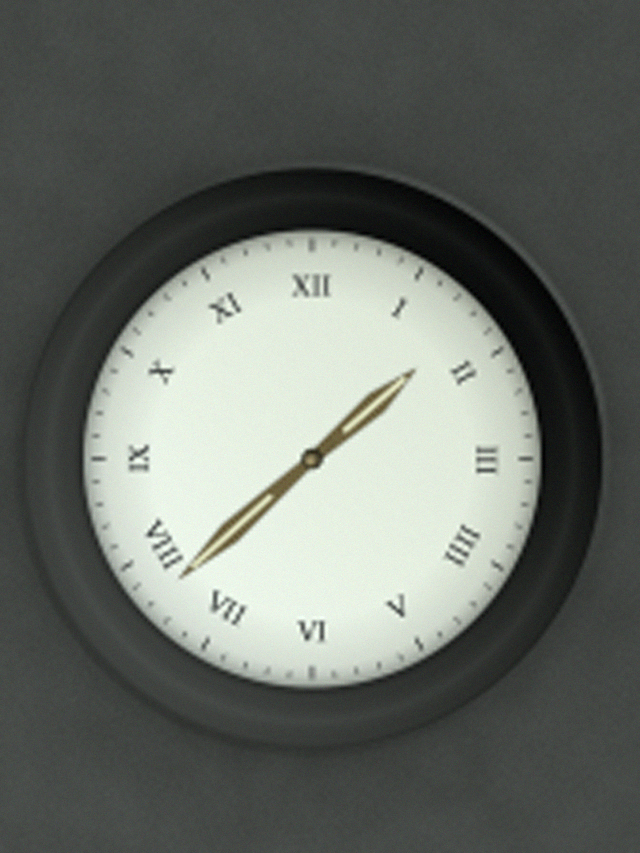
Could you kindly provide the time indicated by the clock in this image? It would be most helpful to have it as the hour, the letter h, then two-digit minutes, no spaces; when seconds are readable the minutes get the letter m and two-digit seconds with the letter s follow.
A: 1h38
